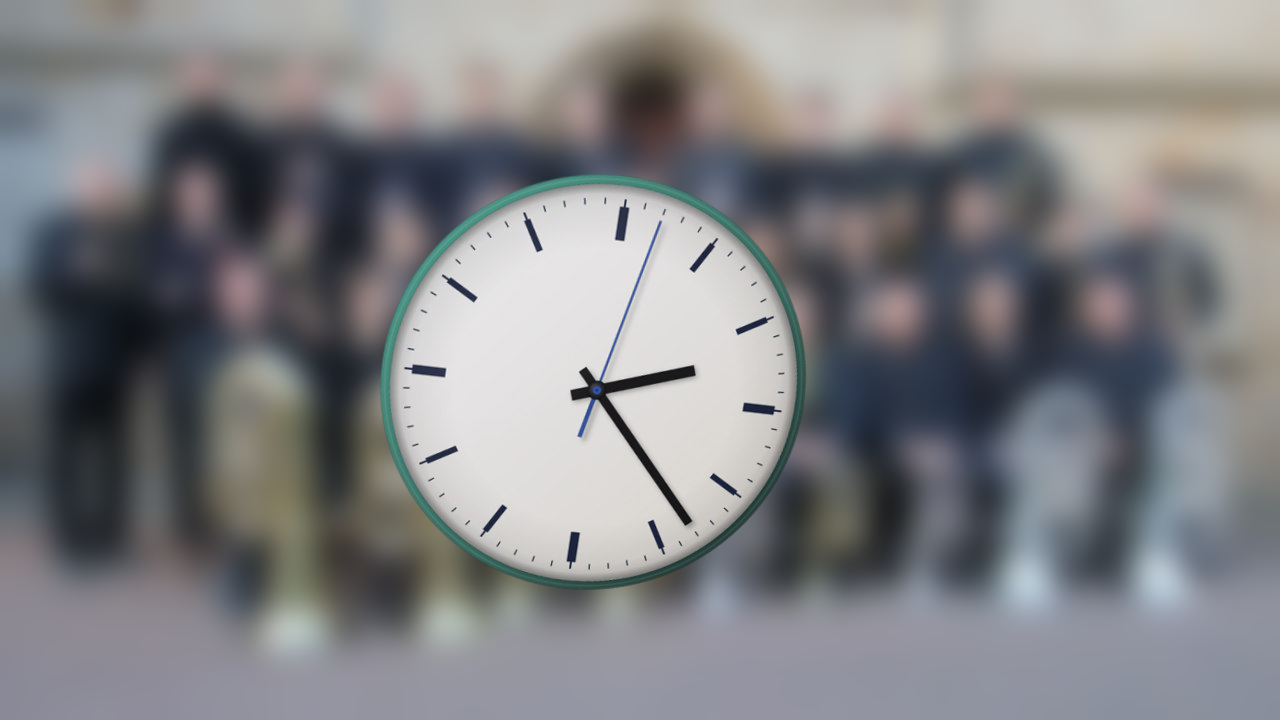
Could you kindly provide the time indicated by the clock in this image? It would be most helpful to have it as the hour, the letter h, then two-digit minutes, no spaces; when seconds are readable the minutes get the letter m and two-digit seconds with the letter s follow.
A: 2h23m02s
